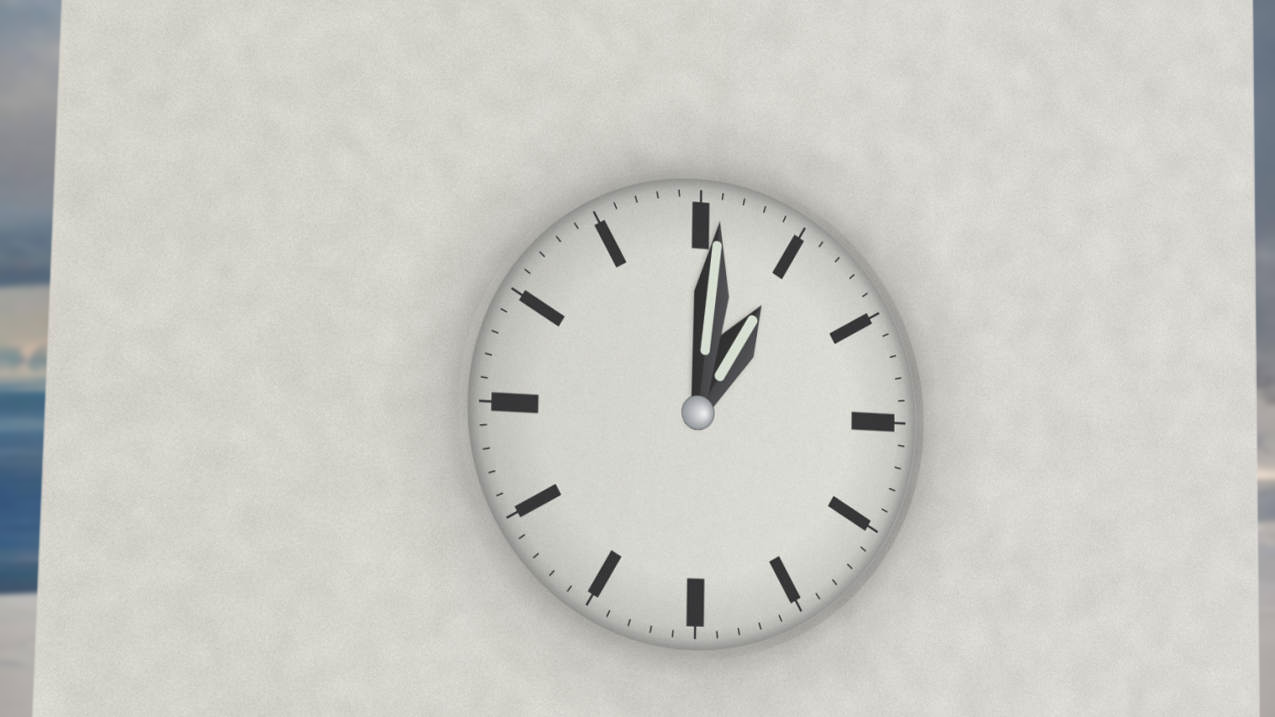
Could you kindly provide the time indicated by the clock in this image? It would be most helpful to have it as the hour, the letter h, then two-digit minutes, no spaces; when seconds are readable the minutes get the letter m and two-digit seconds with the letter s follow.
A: 1h01
